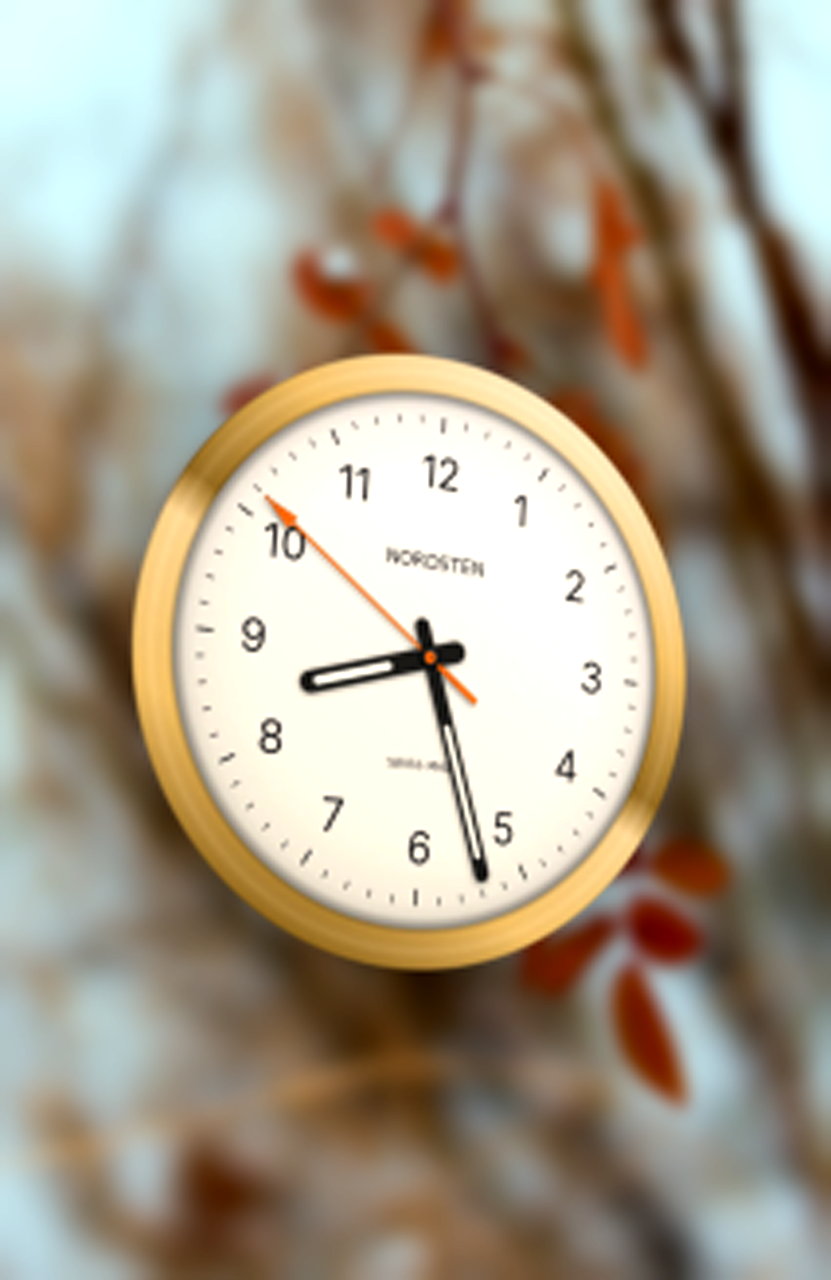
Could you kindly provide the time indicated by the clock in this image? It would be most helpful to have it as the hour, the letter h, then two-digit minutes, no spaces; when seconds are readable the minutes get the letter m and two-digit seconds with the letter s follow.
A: 8h26m51s
